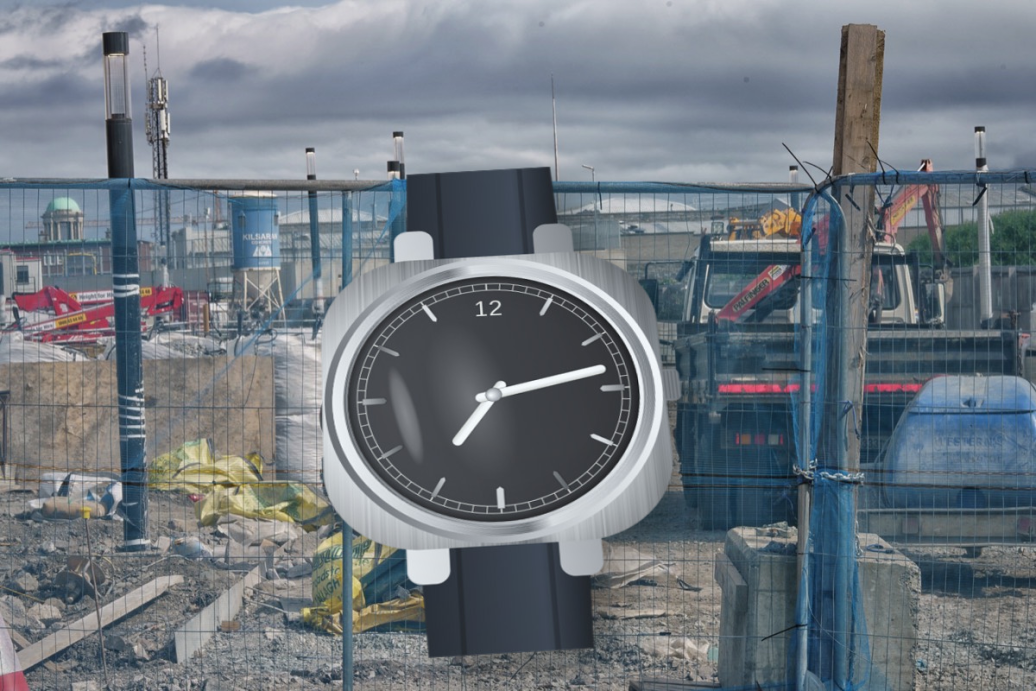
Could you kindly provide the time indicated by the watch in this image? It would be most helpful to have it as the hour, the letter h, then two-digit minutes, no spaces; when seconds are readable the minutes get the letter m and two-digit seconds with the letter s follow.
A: 7h13
